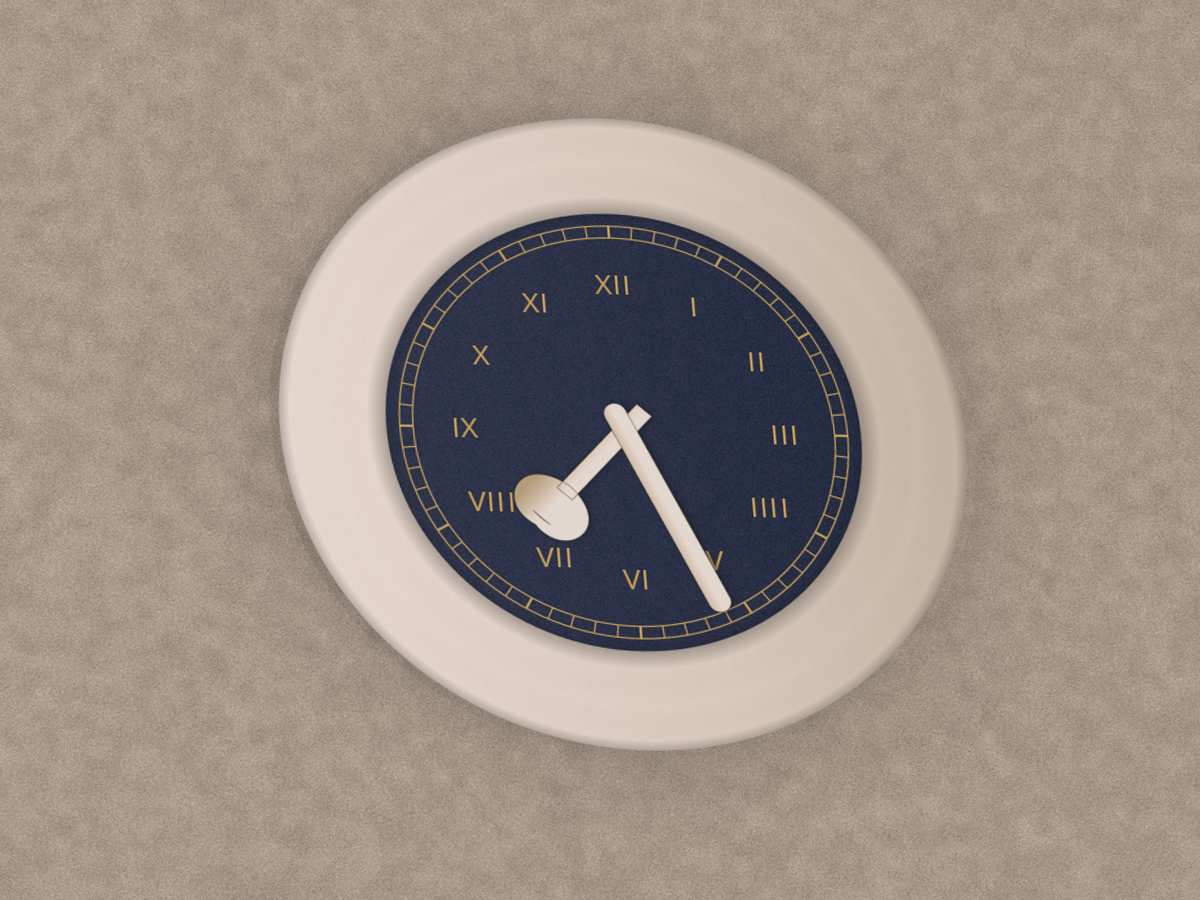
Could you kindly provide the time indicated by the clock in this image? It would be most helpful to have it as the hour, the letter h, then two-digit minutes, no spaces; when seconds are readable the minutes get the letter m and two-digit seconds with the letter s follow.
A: 7h26
